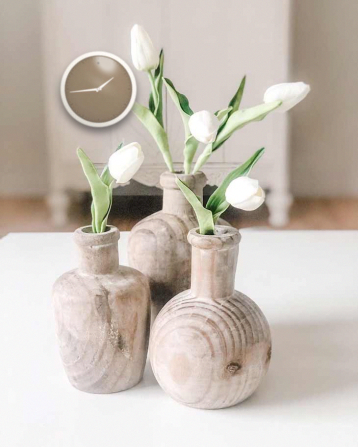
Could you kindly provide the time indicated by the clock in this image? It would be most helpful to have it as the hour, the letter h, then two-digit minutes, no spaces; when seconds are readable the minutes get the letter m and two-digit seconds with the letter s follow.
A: 1h44
